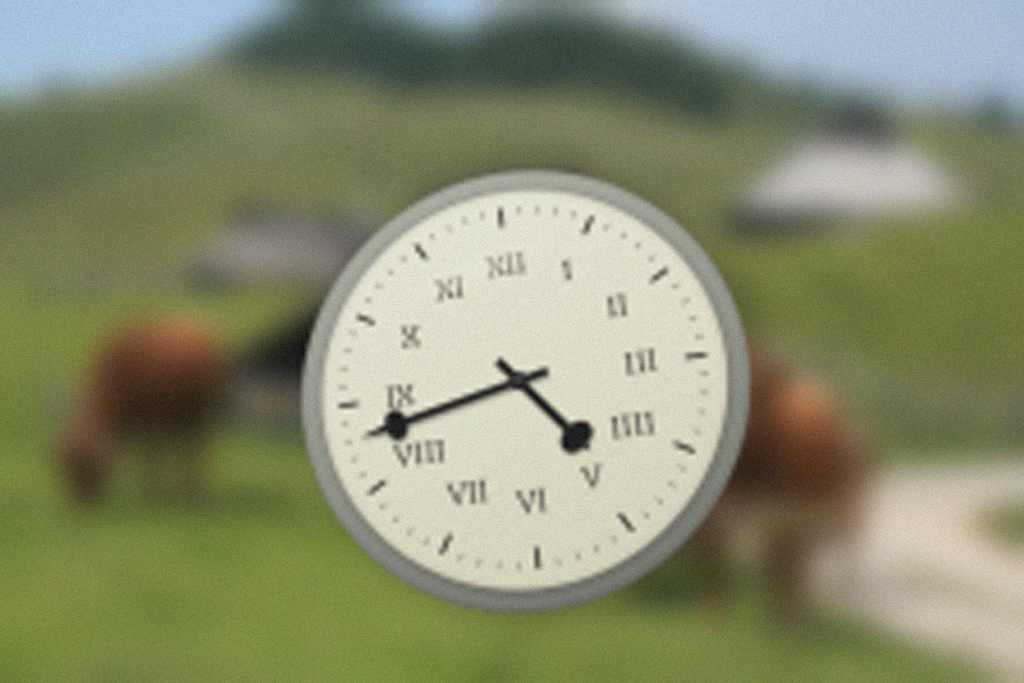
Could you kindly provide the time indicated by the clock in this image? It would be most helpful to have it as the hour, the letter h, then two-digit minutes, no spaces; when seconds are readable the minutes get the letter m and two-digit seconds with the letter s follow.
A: 4h43
